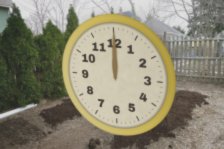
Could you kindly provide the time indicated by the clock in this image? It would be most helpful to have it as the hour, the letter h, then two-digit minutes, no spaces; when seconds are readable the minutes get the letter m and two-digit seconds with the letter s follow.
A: 12h00
